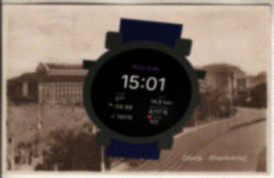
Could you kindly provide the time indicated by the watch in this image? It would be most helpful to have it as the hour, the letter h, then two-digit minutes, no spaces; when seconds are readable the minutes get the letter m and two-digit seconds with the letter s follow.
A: 15h01
